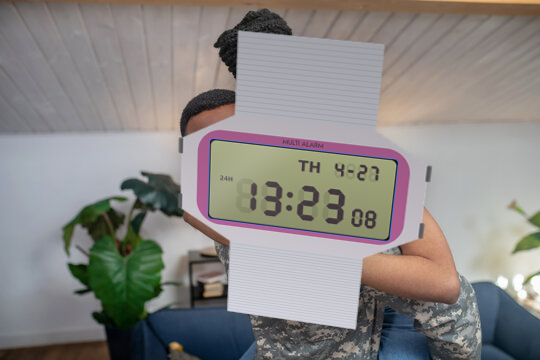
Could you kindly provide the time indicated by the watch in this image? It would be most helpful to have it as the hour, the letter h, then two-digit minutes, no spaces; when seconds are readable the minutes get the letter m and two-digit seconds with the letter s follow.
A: 13h23m08s
